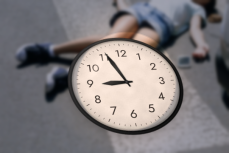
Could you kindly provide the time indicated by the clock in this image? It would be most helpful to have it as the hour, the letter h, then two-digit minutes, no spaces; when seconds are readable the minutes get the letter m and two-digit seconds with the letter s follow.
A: 8h56
